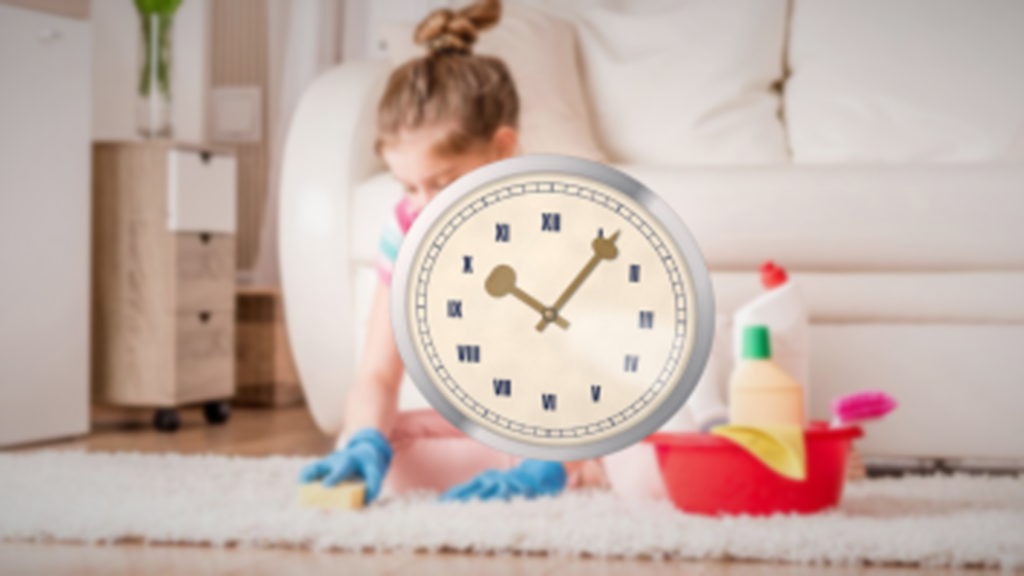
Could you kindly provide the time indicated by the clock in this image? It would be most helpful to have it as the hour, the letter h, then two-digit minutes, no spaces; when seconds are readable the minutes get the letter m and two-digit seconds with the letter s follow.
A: 10h06
